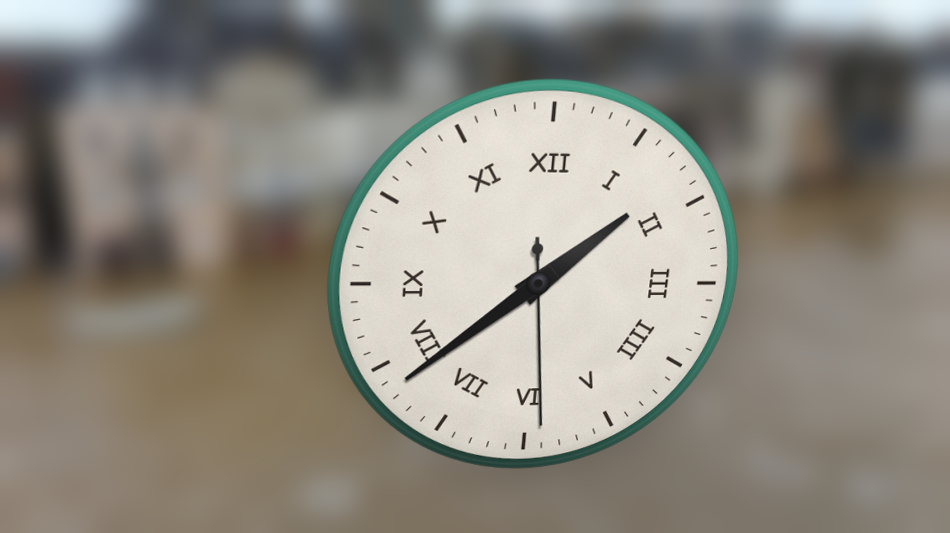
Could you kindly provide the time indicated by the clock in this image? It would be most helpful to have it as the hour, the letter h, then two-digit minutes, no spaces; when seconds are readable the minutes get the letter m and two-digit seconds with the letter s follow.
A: 1h38m29s
